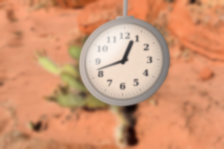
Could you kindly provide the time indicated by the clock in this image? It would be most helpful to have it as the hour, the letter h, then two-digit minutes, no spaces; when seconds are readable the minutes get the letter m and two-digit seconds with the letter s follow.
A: 12h42
